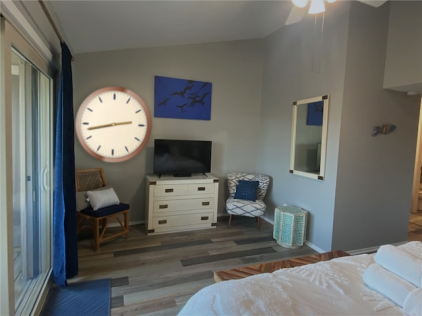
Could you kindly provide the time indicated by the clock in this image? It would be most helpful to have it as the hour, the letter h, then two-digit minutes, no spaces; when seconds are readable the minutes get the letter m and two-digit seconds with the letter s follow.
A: 2h43
